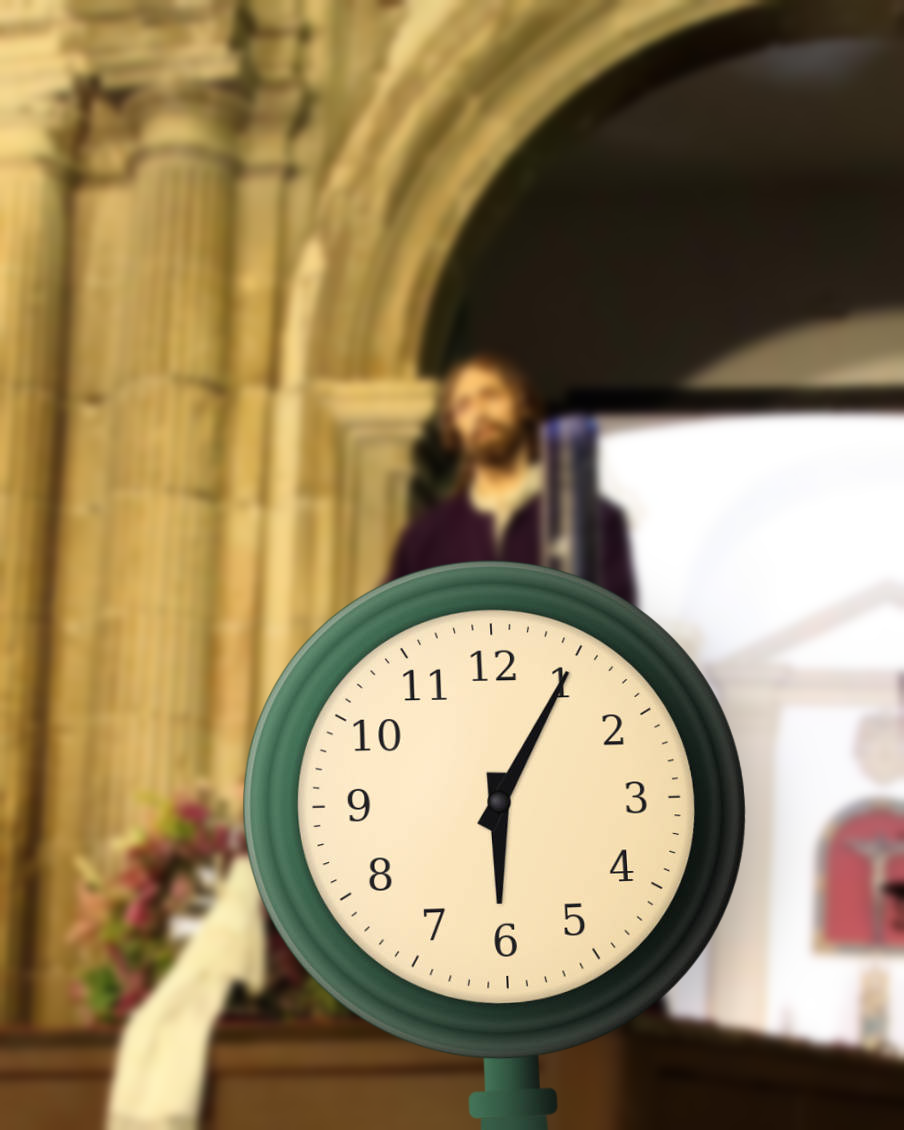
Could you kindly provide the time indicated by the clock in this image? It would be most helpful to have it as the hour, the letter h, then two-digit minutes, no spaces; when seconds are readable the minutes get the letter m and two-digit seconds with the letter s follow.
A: 6h05
